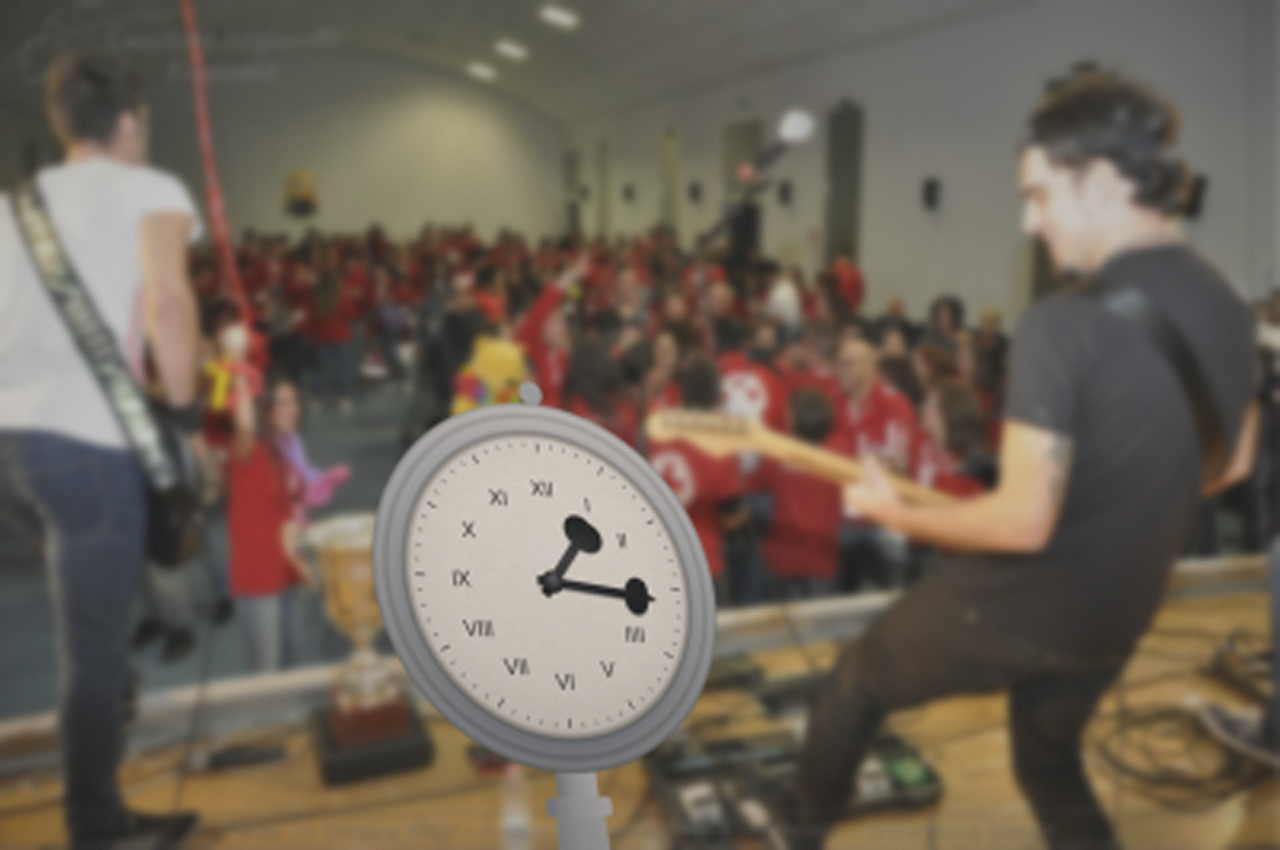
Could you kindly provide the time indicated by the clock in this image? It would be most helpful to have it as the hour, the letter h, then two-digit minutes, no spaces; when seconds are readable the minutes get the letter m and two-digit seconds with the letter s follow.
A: 1h16
